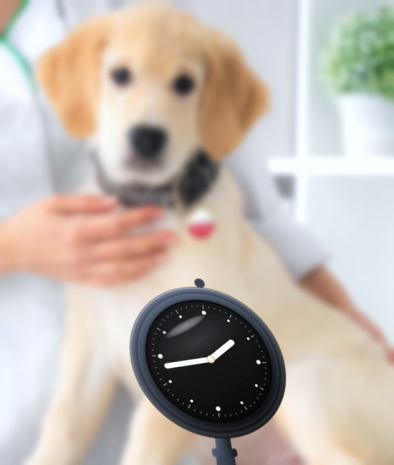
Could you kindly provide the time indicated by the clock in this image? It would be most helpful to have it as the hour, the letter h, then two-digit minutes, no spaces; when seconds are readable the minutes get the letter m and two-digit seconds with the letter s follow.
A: 1h43
